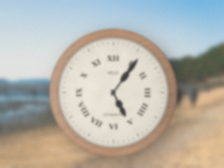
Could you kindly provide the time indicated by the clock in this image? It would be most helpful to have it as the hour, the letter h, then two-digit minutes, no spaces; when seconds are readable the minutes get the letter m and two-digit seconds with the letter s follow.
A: 5h06
